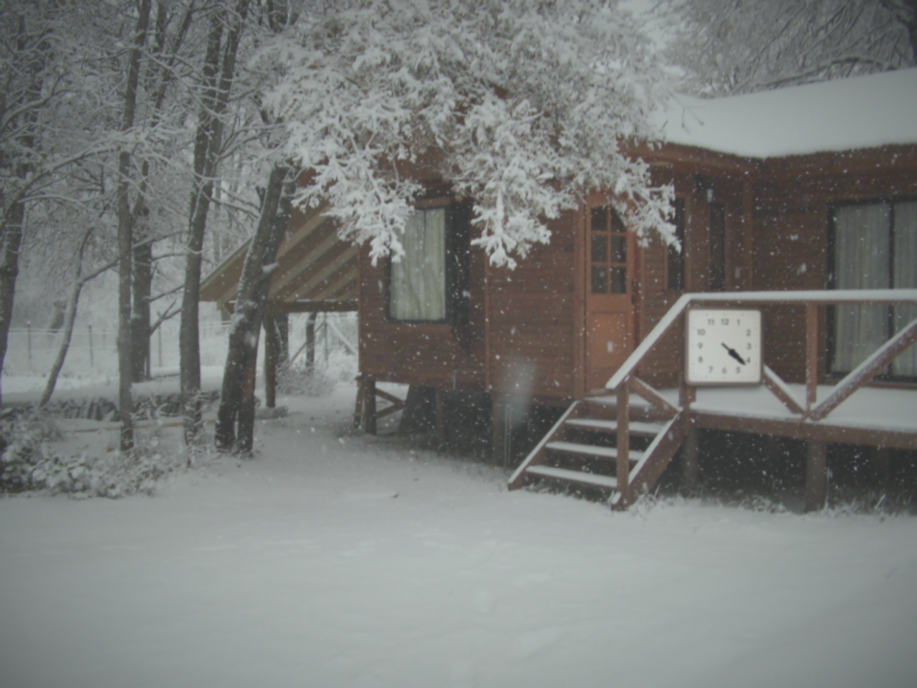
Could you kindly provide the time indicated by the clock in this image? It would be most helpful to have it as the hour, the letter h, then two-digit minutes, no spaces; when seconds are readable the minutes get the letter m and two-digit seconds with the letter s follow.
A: 4h22
